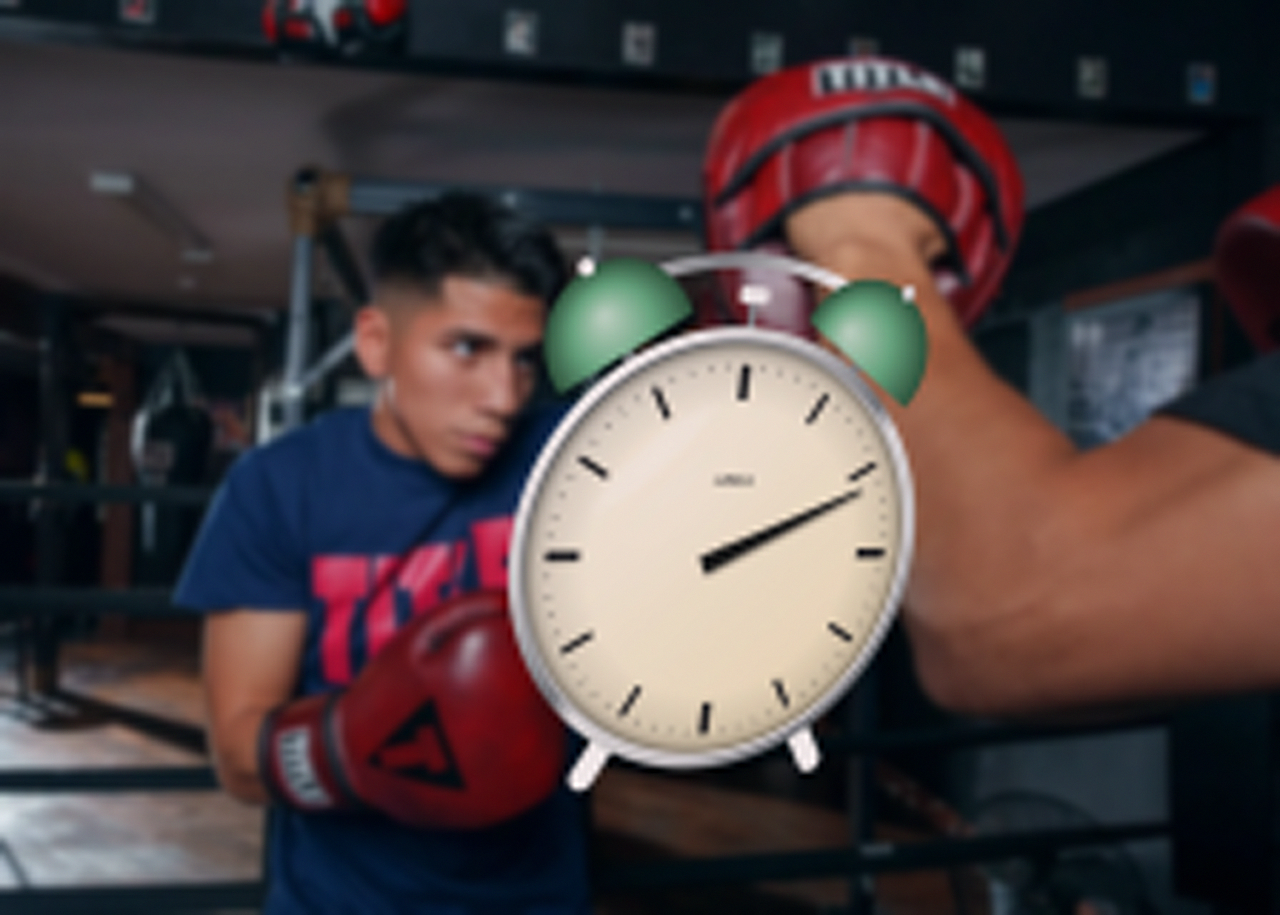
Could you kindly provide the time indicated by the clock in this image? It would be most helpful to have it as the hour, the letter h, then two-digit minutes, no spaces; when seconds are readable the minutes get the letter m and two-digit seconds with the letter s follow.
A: 2h11
